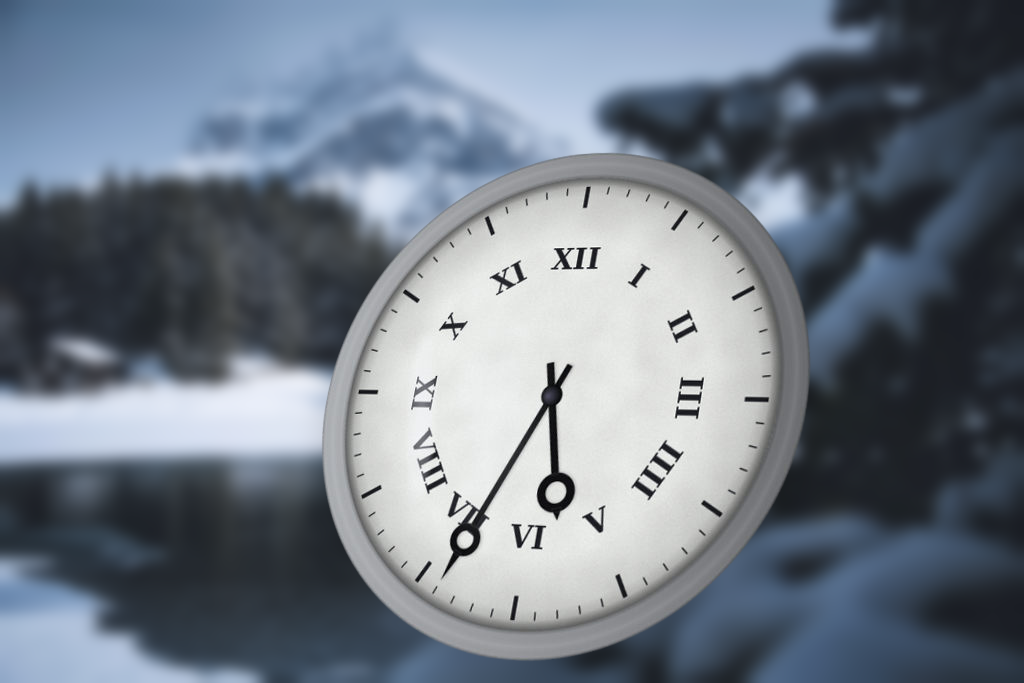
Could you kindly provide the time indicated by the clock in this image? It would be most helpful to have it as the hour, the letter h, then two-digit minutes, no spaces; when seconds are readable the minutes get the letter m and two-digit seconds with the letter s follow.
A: 5h34
